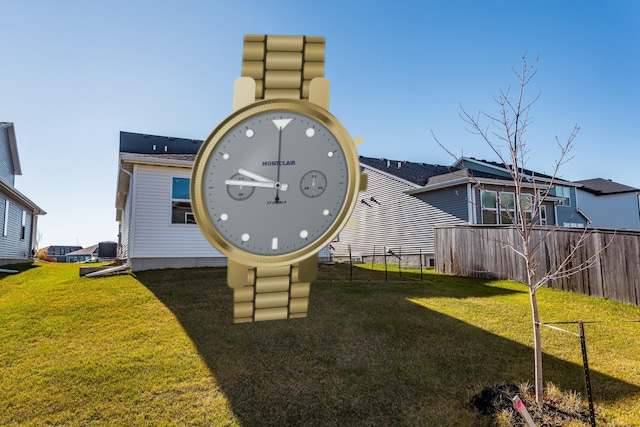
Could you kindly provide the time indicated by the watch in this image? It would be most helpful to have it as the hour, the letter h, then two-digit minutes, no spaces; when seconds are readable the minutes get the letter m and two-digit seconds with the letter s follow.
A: 9h46
